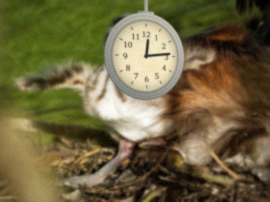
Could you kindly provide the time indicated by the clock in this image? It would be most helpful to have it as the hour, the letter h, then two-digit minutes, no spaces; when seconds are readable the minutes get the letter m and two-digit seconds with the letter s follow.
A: 12h14
